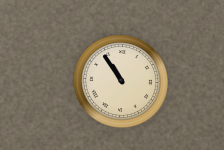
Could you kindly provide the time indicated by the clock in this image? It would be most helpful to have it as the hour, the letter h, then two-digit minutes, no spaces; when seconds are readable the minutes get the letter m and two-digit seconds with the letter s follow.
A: 10h54
